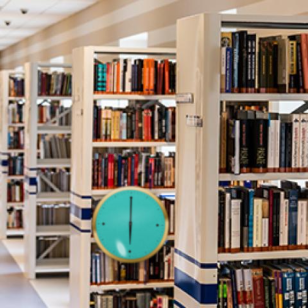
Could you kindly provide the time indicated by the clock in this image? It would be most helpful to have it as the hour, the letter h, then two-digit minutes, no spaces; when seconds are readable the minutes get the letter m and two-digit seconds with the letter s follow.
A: 6h00
